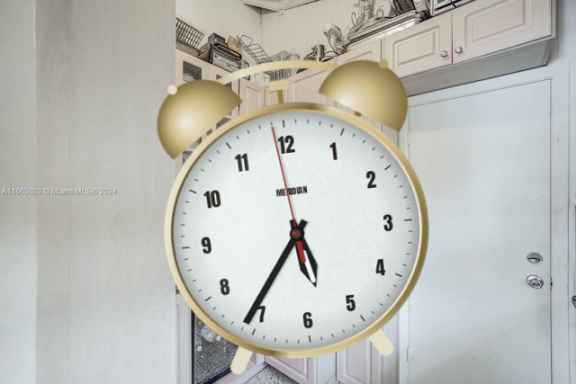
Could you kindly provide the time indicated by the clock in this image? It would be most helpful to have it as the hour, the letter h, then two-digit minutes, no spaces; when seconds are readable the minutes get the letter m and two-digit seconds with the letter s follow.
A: 5h35m59s
